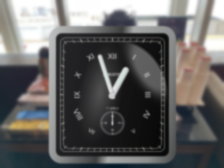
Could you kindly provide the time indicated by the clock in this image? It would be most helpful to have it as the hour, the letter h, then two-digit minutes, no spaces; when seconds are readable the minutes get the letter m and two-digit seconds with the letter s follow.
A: 12h57
